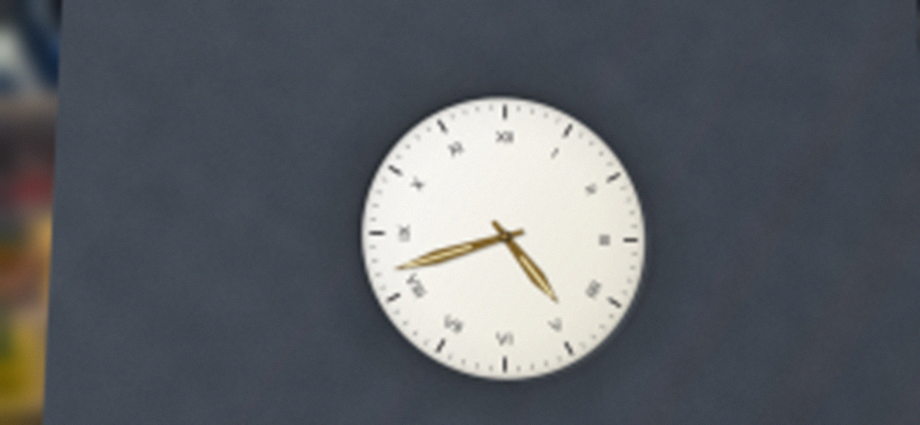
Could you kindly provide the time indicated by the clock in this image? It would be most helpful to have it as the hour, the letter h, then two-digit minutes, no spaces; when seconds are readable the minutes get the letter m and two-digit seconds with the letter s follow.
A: 4h42
